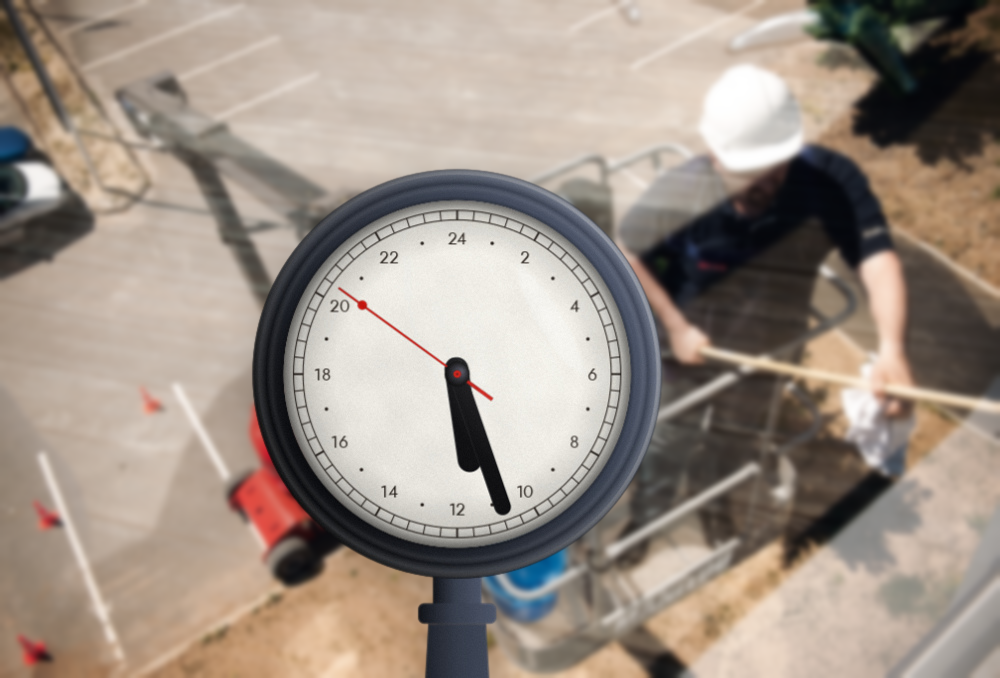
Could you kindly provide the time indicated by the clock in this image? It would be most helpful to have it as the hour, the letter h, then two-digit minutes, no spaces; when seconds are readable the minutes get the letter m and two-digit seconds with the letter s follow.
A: 11h26m51s
